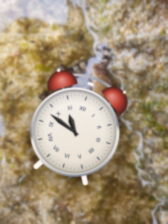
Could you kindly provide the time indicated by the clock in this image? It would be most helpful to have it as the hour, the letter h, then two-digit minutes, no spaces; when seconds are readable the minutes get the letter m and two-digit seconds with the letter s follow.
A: 10h48
